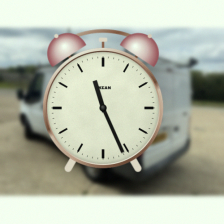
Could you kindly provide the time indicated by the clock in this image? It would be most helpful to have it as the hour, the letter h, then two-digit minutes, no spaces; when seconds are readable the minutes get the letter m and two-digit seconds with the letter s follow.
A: 11h26
